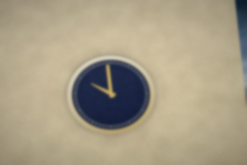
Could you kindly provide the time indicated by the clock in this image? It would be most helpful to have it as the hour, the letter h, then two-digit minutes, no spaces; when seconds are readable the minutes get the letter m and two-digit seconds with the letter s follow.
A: 9h59
